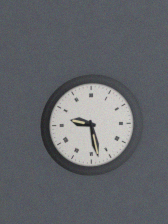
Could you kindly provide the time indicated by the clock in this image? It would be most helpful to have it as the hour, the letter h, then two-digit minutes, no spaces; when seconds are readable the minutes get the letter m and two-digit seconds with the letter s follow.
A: 9h28
